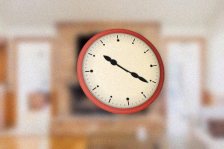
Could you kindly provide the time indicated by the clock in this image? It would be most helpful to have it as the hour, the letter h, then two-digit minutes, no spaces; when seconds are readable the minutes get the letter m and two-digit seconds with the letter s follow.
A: 10h21
